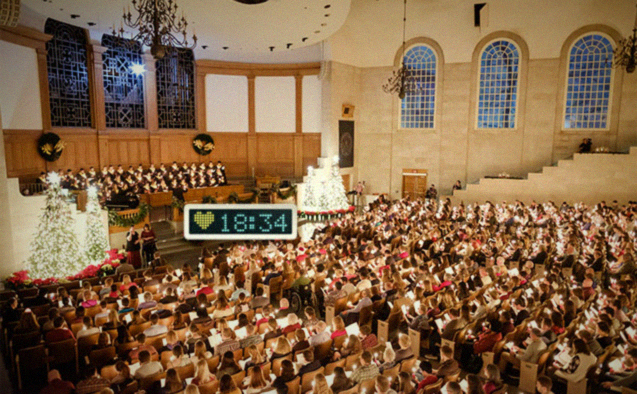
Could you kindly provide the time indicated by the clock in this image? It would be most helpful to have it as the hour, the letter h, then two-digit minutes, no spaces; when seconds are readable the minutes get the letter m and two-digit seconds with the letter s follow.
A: 18h34
